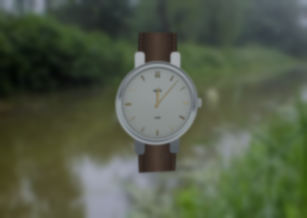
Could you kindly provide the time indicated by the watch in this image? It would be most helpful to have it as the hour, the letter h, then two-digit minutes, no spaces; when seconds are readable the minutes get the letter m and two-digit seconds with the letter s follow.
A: 12h07
